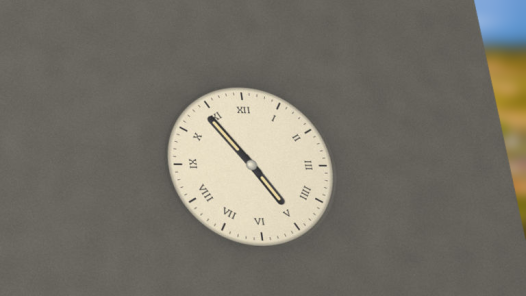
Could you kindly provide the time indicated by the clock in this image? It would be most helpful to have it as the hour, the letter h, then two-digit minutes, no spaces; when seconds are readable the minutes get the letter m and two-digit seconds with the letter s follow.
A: 4h54
